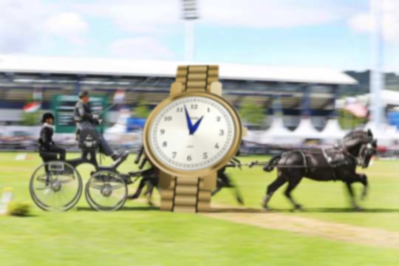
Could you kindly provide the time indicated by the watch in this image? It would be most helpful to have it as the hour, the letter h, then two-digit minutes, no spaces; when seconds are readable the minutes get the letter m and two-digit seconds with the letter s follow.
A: 12h57
